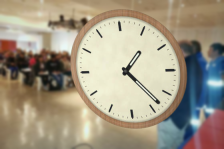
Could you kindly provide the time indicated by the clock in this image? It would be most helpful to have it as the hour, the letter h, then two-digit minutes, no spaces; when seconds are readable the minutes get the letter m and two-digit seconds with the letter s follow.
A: 1h23
